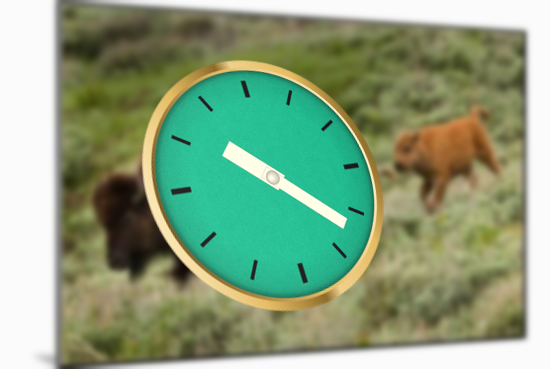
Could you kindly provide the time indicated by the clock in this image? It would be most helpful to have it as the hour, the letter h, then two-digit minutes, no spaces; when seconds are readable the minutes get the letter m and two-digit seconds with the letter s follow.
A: 10h22
